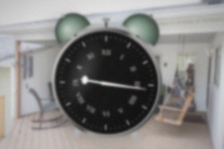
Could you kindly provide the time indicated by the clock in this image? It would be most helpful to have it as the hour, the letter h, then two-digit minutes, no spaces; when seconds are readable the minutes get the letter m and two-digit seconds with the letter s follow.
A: 9h16
